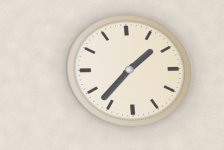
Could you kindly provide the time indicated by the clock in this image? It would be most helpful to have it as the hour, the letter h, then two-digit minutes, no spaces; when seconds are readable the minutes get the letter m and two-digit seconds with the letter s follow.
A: 1h37
